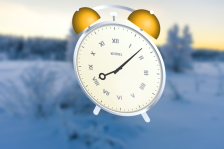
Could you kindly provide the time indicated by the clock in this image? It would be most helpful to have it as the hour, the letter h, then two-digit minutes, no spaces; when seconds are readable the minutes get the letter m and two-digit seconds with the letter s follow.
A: 8h08
